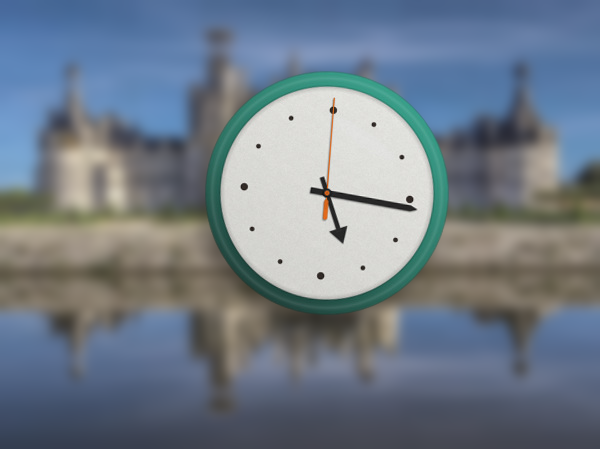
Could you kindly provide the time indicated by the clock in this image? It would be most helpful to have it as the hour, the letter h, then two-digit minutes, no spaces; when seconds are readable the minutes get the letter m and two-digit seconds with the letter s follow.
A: 5h16m00s
